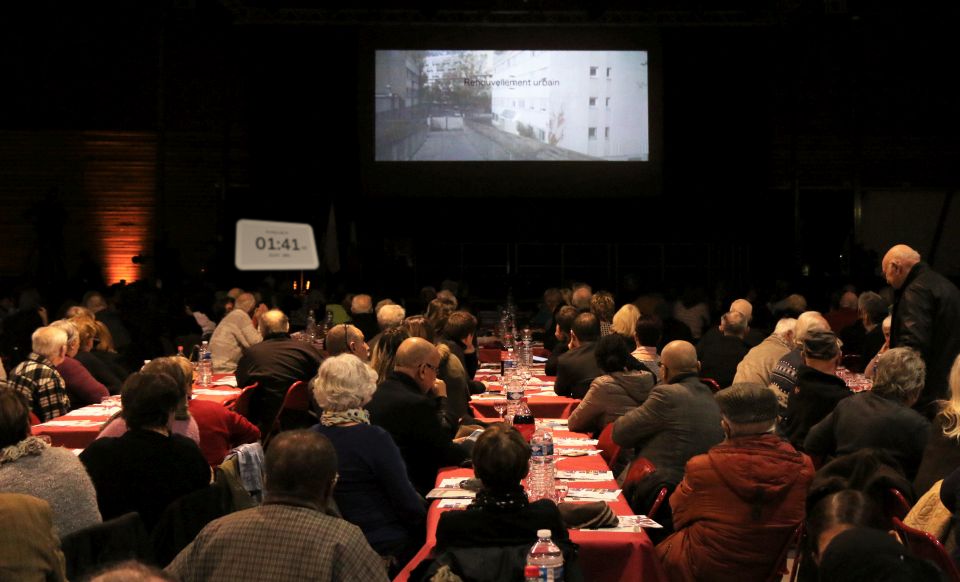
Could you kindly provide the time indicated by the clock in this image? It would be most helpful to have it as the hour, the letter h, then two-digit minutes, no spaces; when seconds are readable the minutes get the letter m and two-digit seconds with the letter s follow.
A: 1h41
